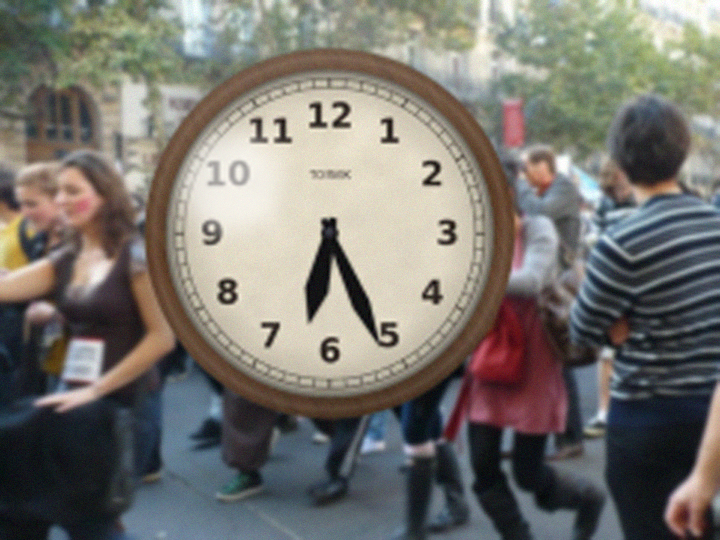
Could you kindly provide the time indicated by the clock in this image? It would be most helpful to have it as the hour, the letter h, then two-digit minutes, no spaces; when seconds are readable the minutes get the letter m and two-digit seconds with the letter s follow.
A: 6h26
